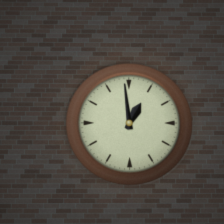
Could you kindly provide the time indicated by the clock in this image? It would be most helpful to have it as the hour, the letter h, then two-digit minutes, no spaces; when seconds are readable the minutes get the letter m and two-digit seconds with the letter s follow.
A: 12h59
